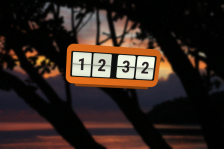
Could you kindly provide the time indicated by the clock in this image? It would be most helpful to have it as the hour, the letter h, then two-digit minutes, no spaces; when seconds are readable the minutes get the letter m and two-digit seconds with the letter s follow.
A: 12h32
